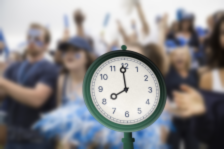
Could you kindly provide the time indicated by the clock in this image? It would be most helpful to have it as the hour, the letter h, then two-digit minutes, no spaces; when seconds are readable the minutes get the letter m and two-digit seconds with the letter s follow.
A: 7h59
